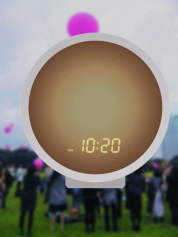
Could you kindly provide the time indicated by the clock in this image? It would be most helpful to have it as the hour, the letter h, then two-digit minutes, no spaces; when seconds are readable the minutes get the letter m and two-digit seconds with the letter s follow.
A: 10h20
